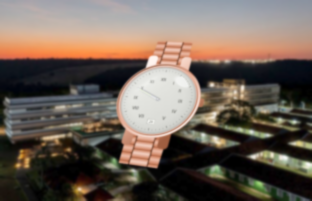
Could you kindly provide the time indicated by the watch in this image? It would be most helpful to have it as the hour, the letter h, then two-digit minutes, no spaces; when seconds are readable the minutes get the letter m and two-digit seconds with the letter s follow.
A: 9h49
